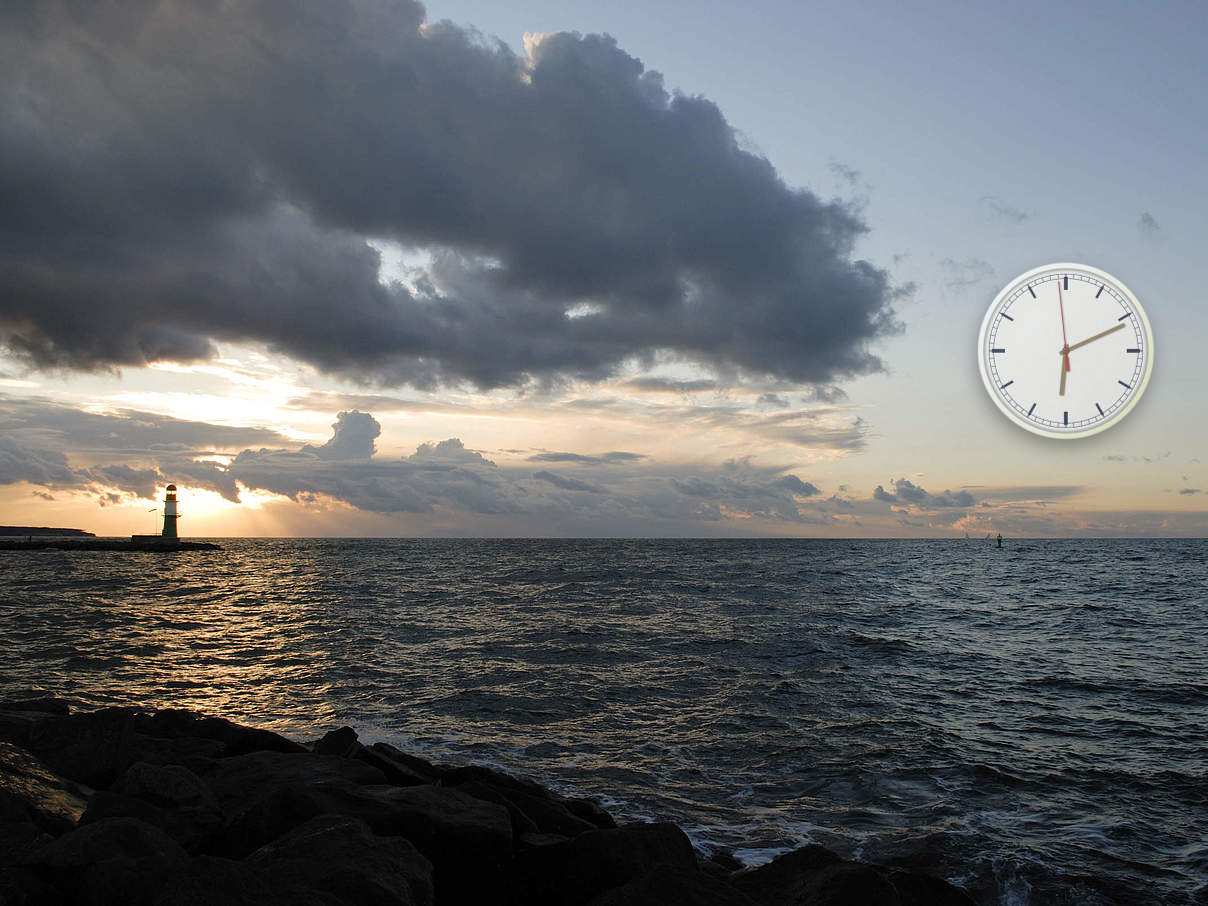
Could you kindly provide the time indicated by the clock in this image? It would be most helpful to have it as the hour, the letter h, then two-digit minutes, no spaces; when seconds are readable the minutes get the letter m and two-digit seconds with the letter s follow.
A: 6h10m59s
